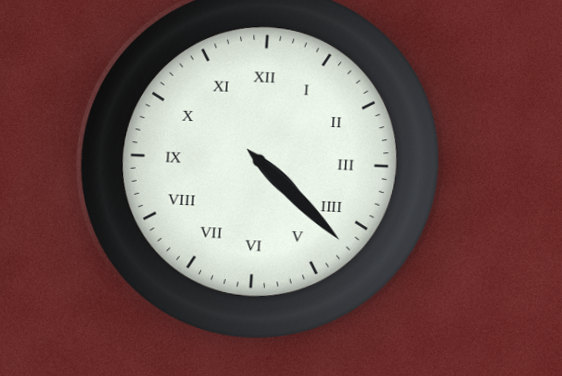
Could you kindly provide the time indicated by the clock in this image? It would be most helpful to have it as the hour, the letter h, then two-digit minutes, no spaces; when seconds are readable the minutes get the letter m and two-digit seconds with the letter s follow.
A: 4h22
